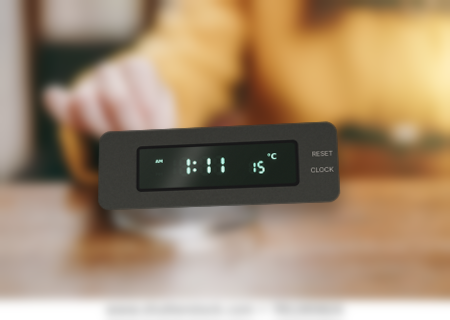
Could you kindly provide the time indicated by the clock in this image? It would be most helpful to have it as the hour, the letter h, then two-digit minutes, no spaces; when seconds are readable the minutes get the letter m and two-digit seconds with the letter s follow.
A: 1h11
